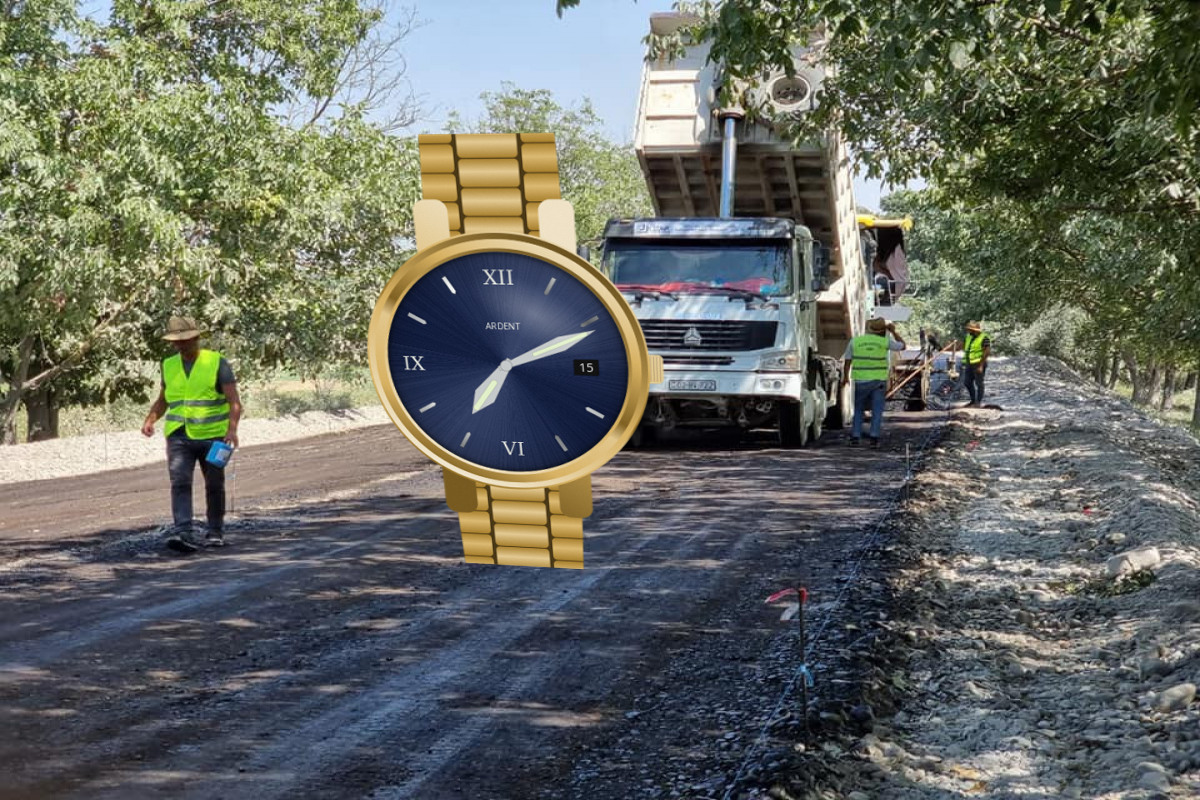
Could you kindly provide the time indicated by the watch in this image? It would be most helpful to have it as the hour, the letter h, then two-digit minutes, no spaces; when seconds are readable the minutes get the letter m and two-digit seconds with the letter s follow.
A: 7h11
